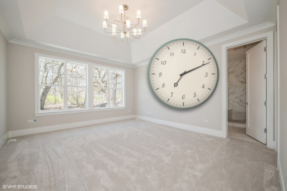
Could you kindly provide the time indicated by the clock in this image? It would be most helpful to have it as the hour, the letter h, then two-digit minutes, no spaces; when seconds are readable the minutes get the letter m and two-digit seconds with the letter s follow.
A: 7h11
